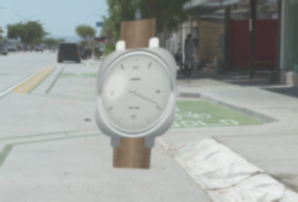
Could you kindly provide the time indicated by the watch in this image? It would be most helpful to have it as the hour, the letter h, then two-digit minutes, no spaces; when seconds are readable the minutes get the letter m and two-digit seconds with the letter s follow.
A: 8h19
